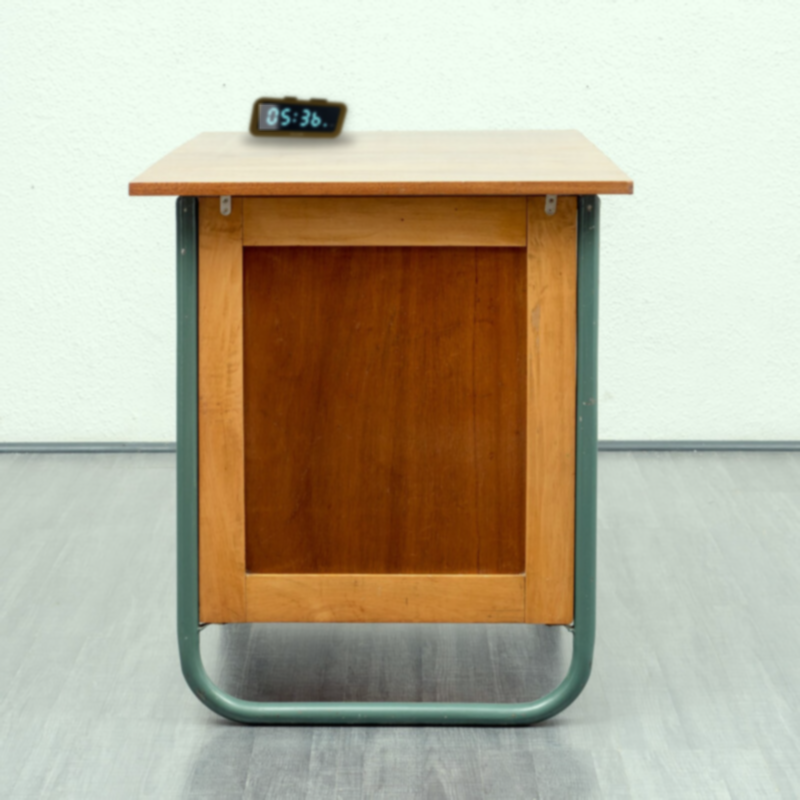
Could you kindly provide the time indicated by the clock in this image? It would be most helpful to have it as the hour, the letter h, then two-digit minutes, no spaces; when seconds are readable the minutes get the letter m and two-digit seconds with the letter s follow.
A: 5h36
